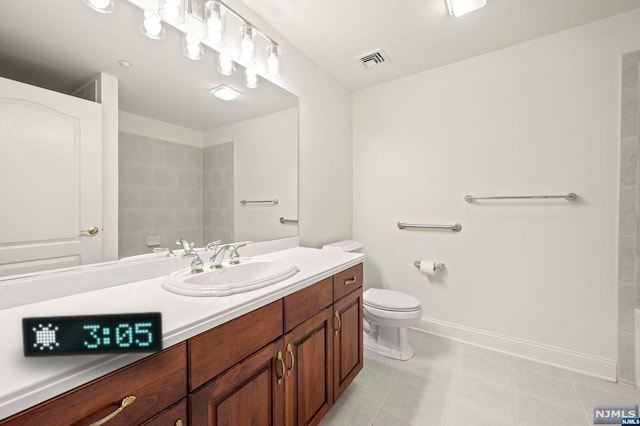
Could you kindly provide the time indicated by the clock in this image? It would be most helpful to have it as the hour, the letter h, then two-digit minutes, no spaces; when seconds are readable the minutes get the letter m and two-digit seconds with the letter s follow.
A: 3h05
